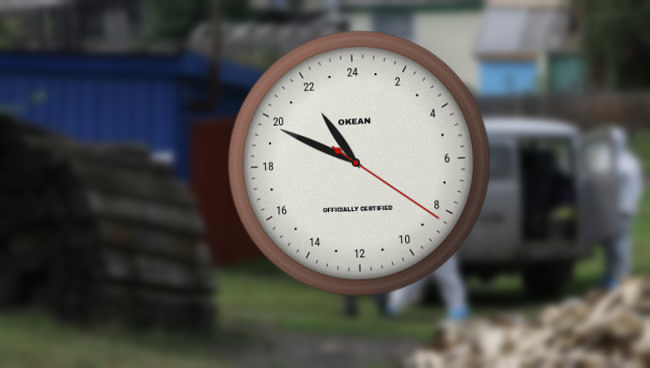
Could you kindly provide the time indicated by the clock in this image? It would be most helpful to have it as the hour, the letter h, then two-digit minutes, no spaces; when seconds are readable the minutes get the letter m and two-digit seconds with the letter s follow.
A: 21h49m21s
